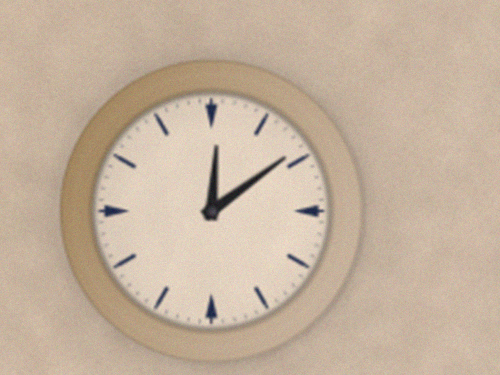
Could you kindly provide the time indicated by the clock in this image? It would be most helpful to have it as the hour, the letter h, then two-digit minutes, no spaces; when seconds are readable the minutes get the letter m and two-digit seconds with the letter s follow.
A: 12h09
